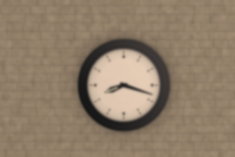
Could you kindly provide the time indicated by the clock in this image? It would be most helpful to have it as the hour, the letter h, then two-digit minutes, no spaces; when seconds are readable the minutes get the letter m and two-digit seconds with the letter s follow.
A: 8h18
